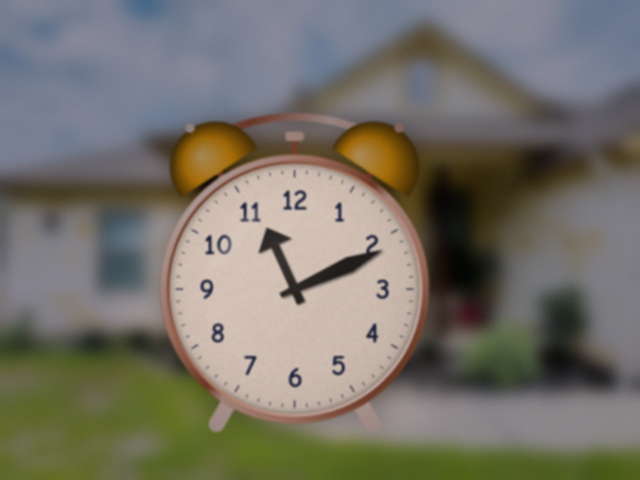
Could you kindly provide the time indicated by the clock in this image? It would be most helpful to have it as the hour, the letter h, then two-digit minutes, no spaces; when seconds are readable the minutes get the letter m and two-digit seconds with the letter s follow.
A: 11h11
